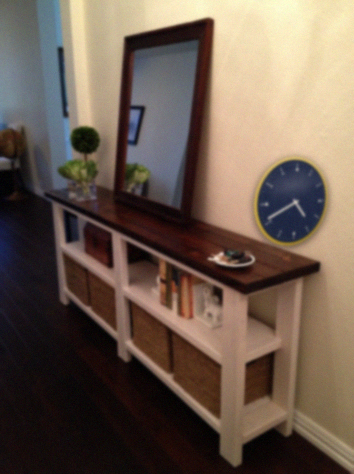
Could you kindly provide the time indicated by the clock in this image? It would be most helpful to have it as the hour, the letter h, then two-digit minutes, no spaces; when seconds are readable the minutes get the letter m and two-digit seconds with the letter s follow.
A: 4h41
